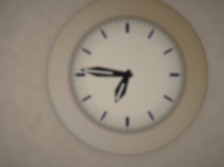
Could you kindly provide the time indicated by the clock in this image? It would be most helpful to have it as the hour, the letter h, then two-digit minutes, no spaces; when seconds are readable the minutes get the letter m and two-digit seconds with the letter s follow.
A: 6h46
